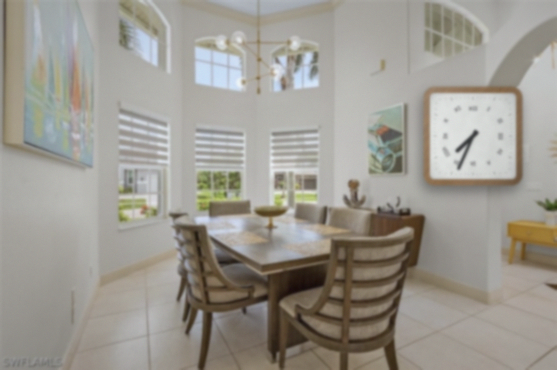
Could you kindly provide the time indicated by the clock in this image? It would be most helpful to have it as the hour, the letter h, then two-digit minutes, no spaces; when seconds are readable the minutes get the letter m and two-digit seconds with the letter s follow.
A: 7h34
